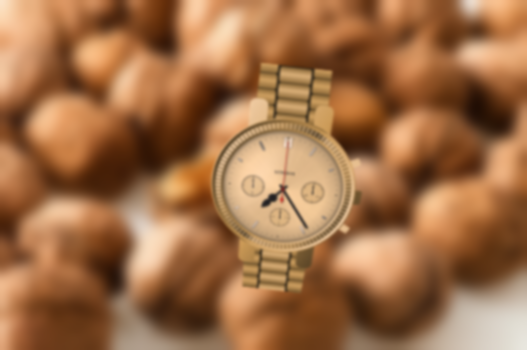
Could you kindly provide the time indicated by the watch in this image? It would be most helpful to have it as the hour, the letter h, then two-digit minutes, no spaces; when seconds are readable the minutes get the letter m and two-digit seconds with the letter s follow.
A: 7h24
